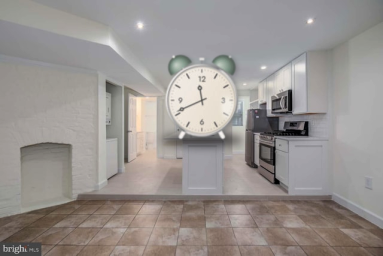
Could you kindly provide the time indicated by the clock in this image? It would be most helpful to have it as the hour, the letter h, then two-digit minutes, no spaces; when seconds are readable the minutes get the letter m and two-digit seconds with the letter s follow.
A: 11h41
